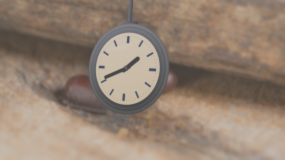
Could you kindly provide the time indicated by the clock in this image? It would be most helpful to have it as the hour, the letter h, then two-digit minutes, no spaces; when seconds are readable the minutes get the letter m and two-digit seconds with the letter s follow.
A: 1h41
